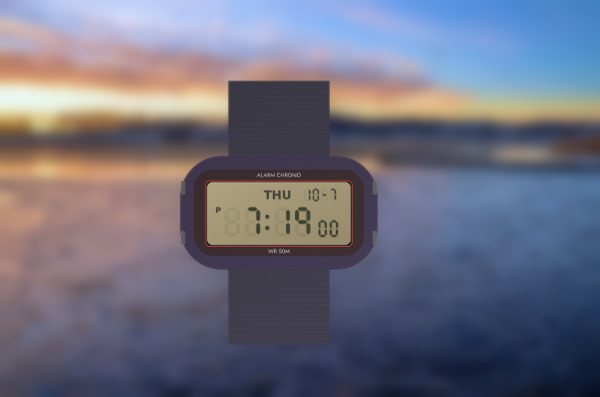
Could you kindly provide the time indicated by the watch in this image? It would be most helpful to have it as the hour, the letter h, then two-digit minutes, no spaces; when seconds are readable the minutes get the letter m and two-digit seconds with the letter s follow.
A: 7h19m00s
